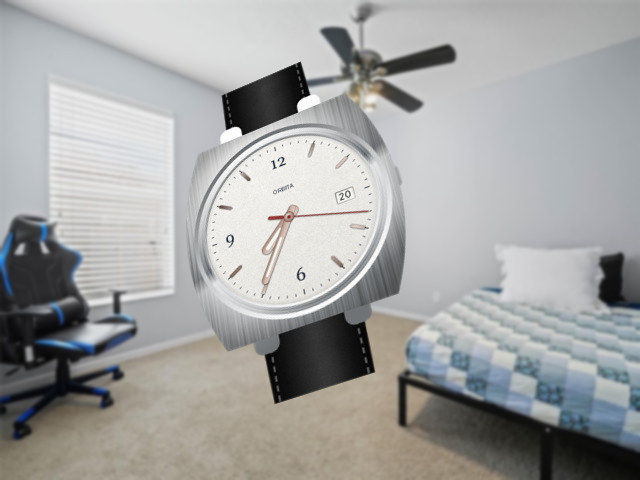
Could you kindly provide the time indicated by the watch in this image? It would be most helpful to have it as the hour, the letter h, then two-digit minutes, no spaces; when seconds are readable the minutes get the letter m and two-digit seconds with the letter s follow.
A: 7h35m18s
